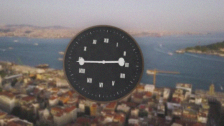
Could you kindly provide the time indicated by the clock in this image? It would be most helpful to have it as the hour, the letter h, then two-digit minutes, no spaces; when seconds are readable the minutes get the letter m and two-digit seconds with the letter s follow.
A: 2h44
